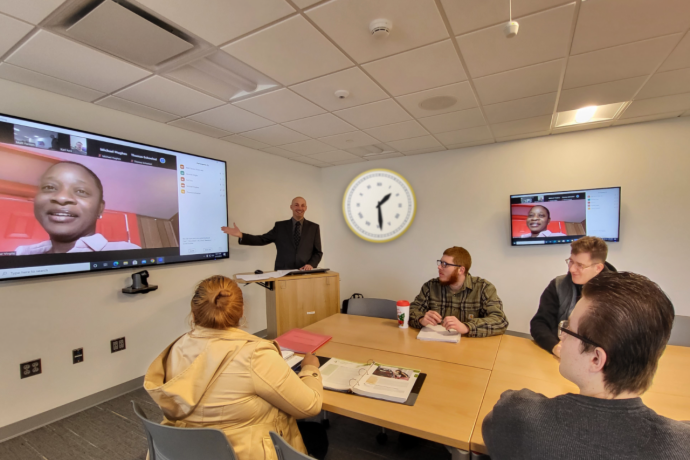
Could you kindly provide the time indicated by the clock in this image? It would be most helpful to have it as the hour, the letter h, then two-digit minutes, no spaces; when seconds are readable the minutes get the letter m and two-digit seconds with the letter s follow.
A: 1h29
